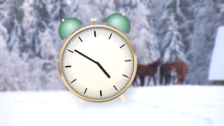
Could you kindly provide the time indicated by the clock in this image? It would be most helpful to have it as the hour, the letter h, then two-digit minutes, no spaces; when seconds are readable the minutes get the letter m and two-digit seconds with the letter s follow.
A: 4h51
